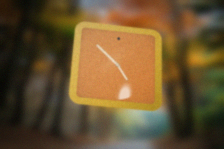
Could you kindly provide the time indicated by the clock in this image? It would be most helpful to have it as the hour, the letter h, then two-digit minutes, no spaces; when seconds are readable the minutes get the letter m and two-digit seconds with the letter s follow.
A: 4h52
